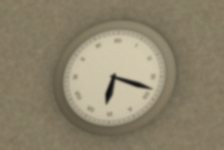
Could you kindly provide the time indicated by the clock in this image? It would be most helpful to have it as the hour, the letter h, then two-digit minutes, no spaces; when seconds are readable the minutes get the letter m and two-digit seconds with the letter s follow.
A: 6h18
